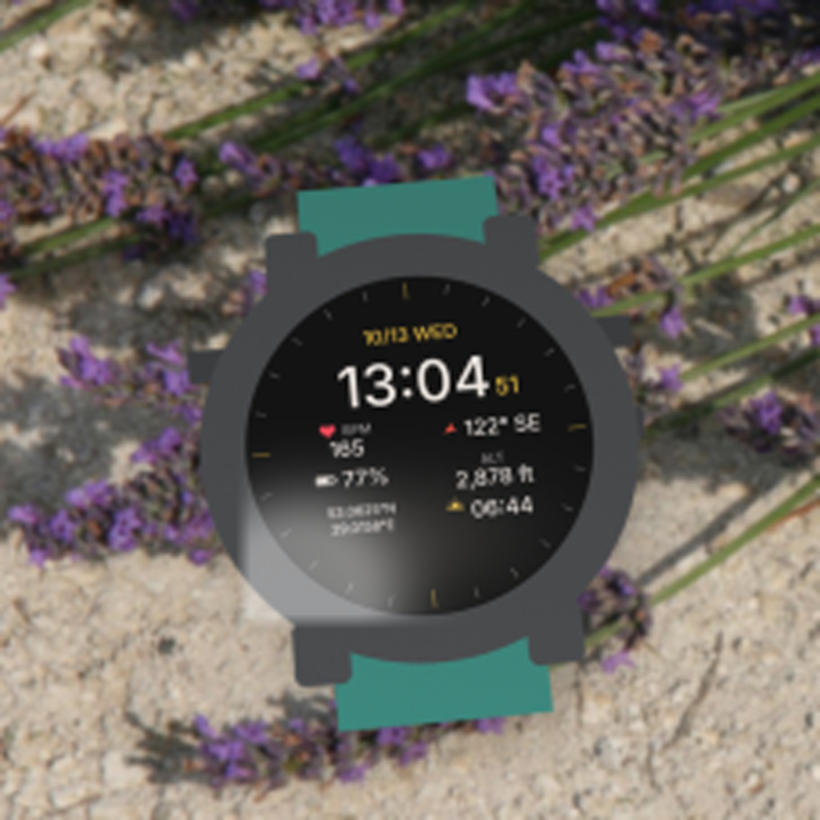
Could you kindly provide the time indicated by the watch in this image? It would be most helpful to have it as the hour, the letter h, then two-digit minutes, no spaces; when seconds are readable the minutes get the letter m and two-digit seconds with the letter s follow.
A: 13h04
